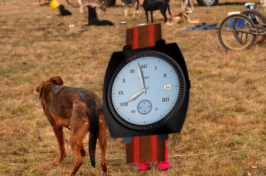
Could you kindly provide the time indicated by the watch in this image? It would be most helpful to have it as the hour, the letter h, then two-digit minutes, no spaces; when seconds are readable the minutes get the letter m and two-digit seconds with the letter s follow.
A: 7h58
